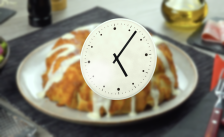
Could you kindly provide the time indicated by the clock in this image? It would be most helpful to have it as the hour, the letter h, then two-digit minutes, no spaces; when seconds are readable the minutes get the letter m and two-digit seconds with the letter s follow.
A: 5h07
